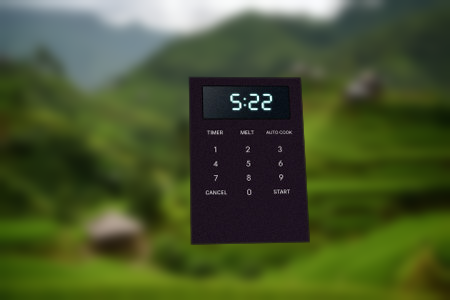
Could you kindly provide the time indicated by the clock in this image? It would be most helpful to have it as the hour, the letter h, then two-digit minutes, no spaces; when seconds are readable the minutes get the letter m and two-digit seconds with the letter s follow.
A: 5h22
